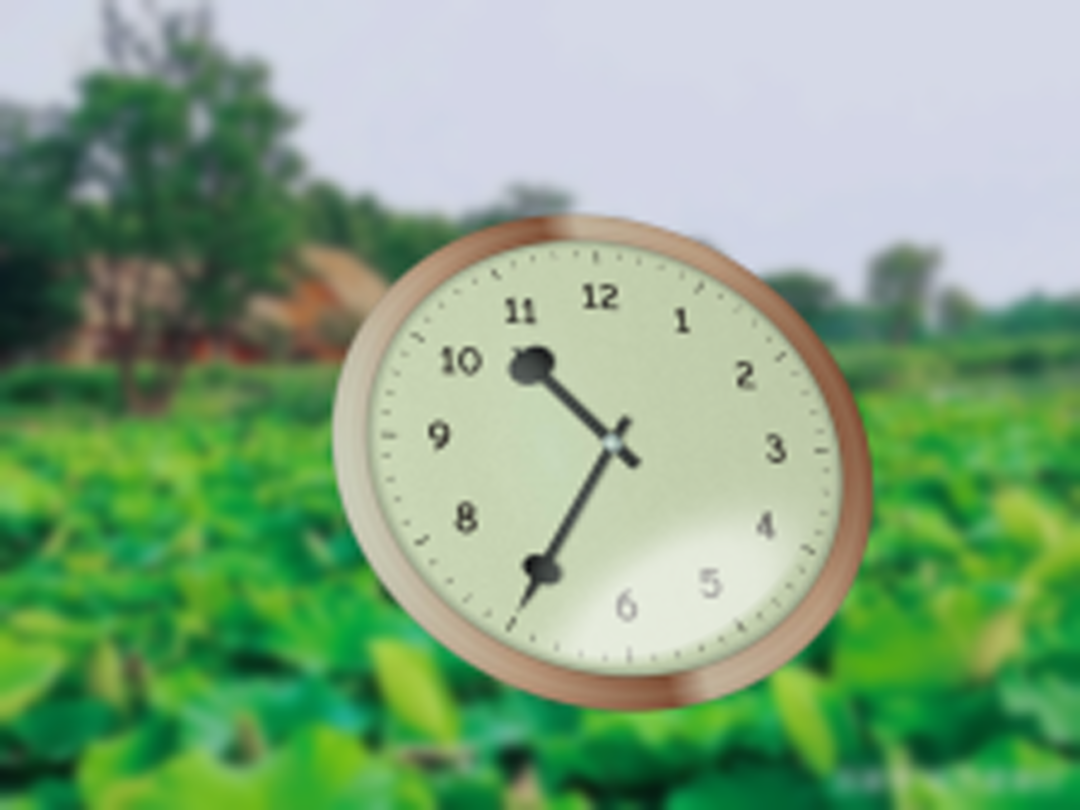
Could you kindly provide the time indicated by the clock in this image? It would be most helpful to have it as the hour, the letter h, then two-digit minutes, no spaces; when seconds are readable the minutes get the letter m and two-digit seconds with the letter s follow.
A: 10h35
